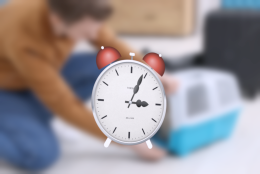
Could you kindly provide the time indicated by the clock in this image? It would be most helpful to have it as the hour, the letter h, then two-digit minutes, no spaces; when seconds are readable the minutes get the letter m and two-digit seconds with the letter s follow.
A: 3h04
